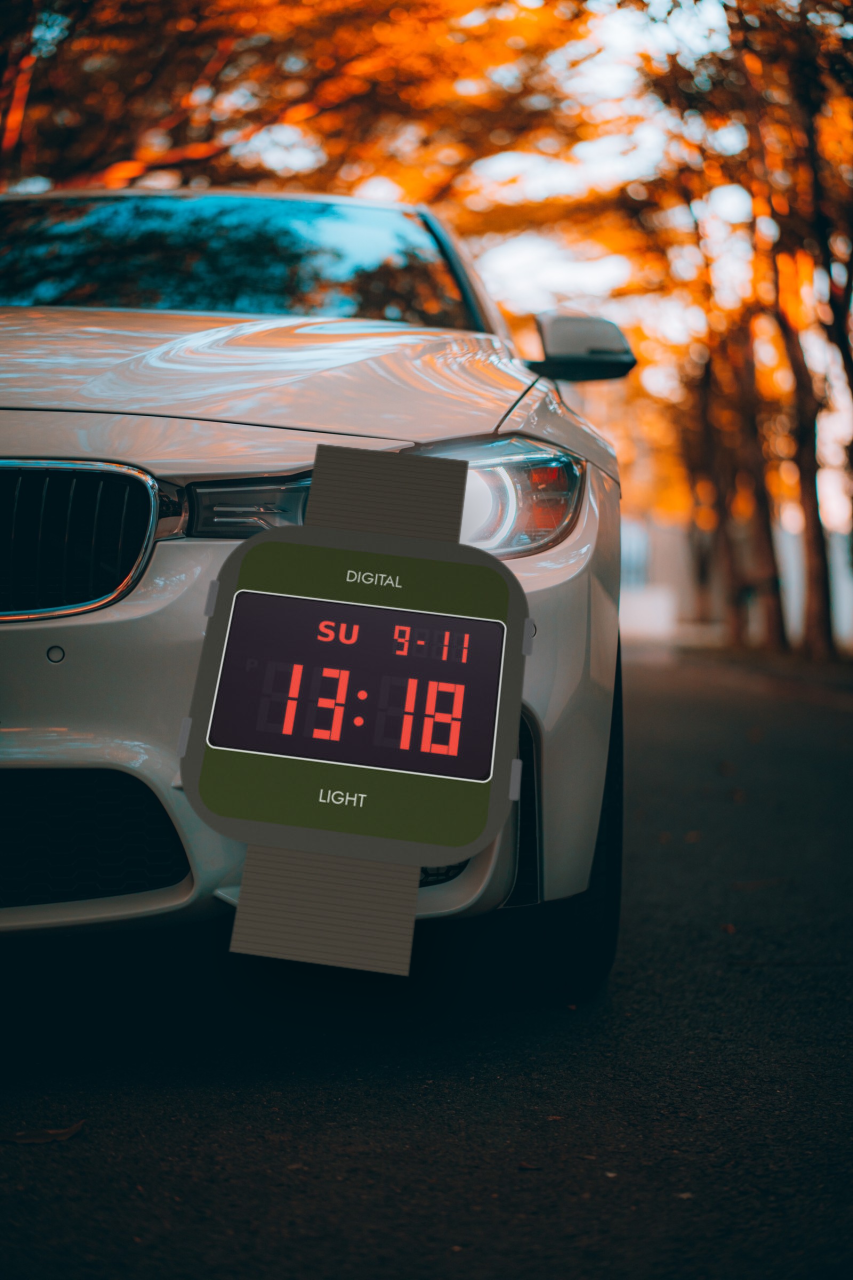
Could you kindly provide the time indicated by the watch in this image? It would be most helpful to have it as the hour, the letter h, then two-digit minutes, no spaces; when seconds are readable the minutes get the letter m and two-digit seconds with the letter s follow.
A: 13h18
